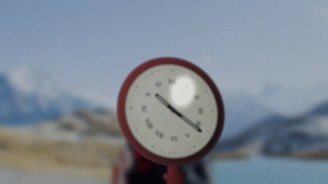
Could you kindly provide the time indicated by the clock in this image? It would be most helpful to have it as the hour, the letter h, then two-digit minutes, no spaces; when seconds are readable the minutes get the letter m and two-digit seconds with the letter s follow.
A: 10h21
